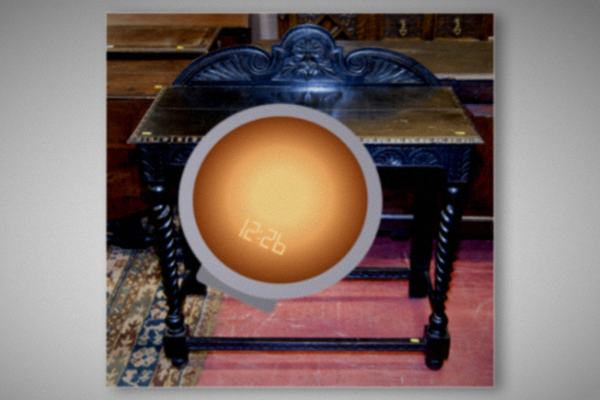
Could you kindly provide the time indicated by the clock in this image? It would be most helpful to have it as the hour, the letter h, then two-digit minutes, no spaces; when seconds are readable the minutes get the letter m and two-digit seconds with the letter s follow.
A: 12h26
